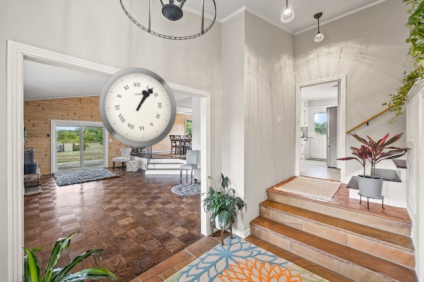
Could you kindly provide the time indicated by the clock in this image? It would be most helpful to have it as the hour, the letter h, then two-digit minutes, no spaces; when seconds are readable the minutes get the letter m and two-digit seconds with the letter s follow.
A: 1h07
